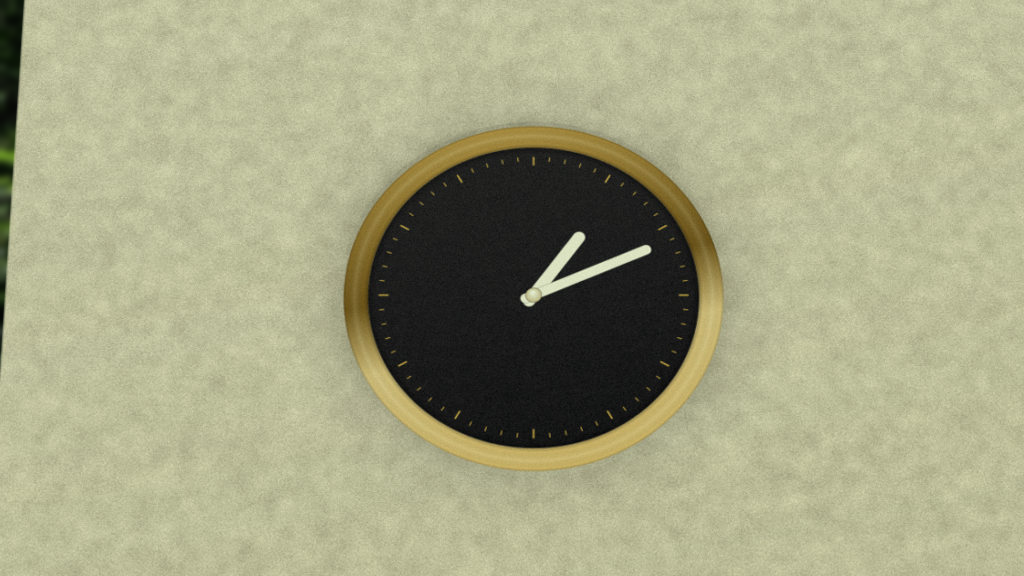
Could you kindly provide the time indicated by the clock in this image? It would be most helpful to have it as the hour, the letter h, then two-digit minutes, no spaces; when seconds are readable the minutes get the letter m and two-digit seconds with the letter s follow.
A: 1h11
